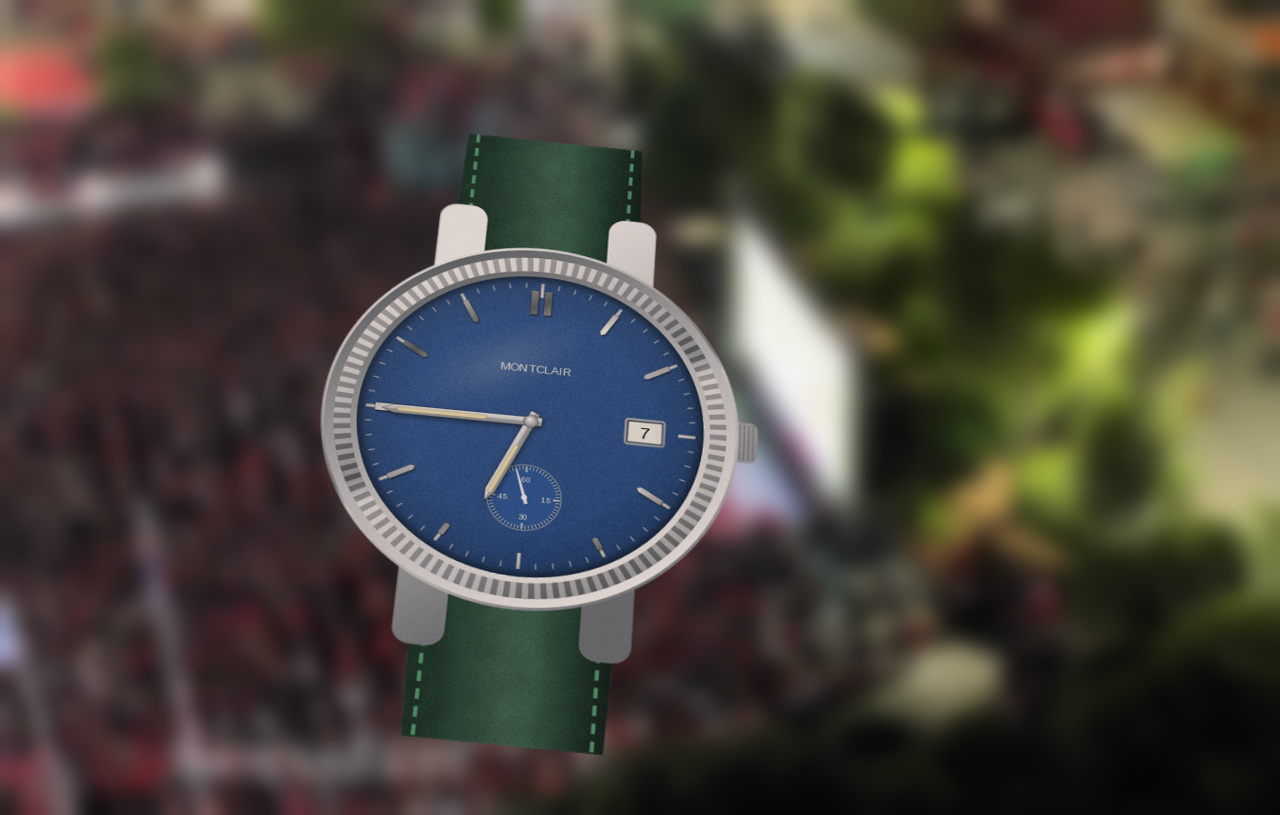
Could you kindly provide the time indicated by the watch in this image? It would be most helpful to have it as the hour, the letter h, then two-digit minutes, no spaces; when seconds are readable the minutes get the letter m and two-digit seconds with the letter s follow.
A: 6h44m57s
